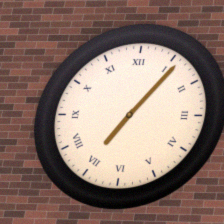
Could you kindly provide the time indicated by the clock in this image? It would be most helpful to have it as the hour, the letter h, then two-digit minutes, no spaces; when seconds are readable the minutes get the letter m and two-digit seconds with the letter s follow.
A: 7h06
